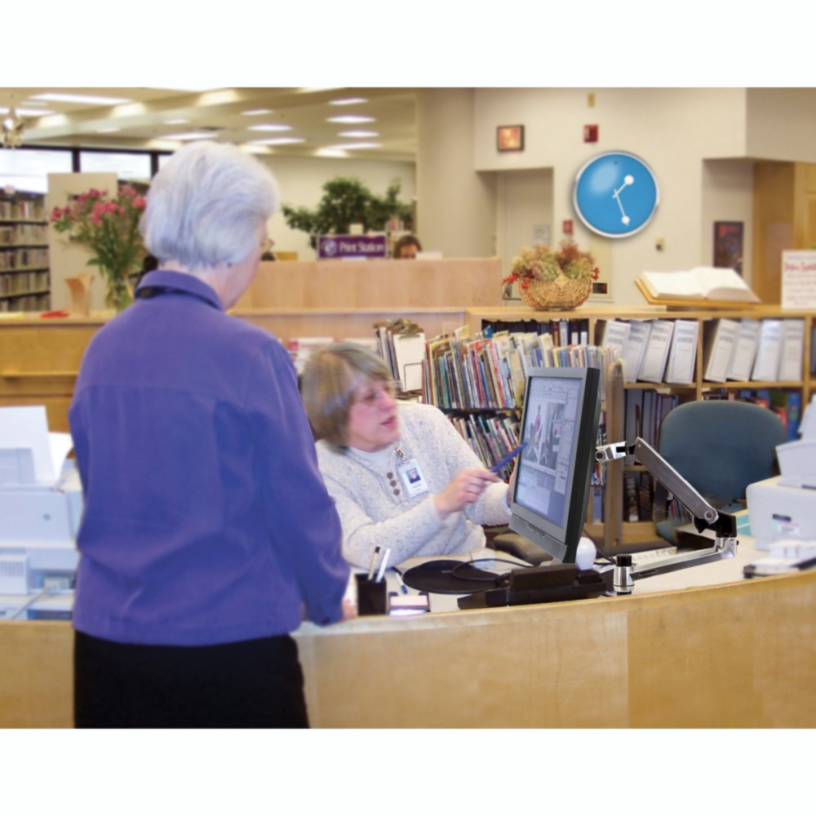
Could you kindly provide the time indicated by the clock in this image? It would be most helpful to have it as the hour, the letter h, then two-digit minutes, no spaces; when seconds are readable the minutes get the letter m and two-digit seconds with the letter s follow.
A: 1h27
